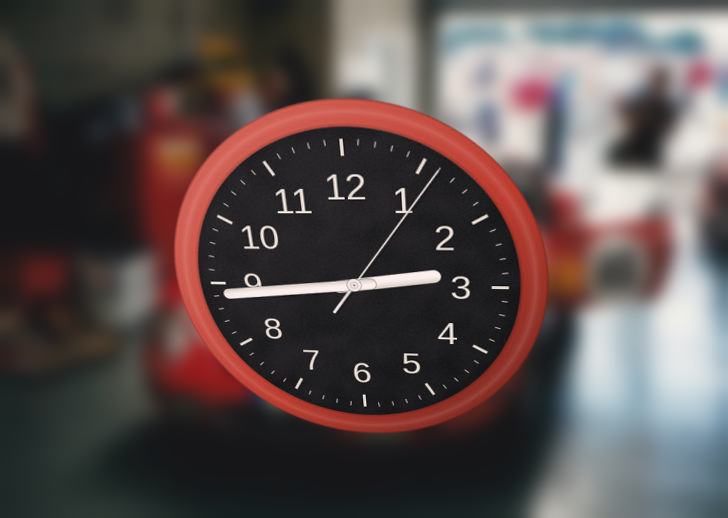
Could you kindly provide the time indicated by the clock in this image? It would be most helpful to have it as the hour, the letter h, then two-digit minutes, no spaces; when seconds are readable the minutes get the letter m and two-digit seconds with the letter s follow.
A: 2h44m06s
